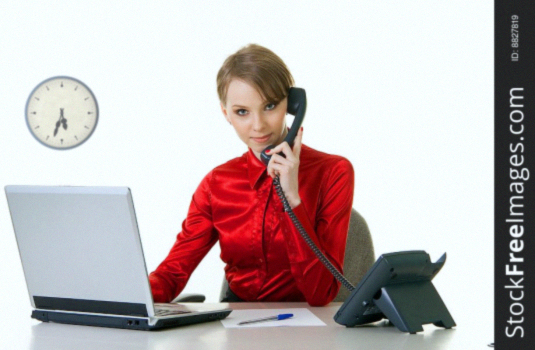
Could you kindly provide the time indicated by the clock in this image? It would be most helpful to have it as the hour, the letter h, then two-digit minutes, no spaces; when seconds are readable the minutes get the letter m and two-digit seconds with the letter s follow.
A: 5h33
